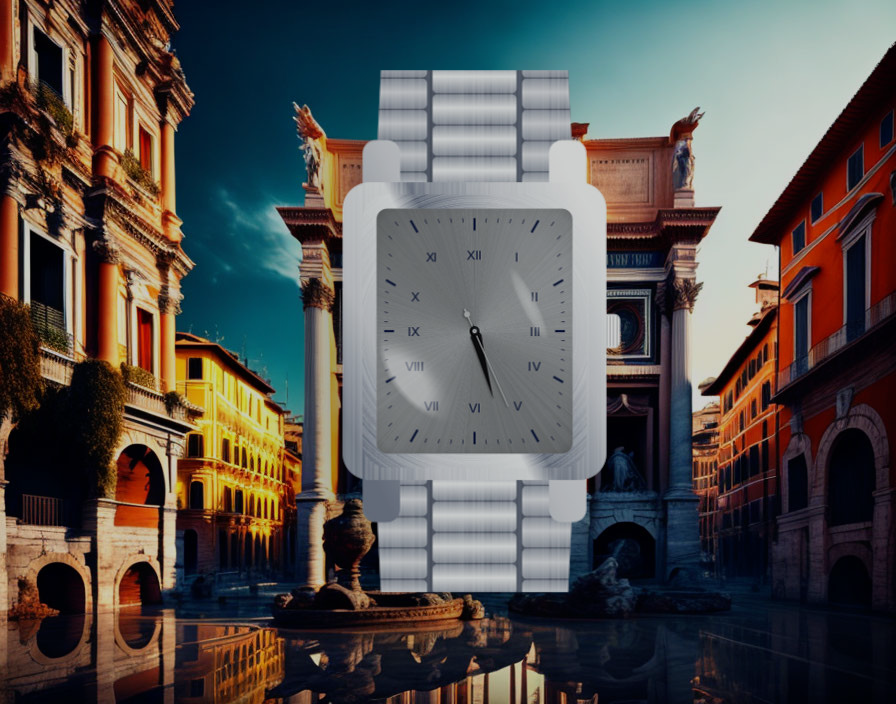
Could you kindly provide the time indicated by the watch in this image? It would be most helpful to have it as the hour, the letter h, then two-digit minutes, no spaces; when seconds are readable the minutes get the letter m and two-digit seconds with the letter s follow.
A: 5h27m26s
